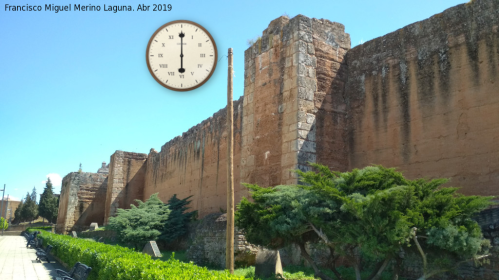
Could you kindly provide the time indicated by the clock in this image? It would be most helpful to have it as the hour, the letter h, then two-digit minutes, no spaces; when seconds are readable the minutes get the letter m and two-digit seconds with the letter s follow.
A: 6h00
